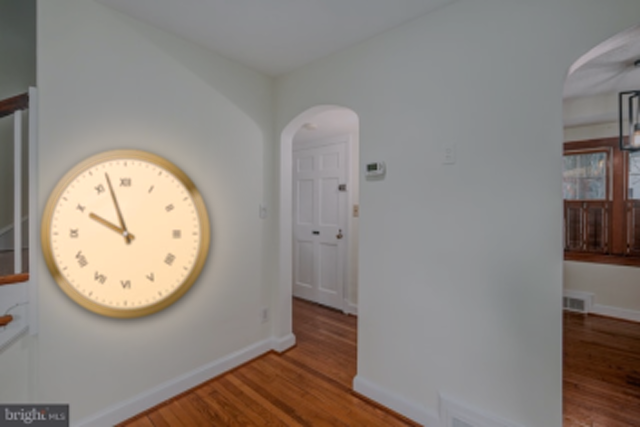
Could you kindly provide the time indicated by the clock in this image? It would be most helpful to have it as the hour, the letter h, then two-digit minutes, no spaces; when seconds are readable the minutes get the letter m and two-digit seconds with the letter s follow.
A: 9h57
